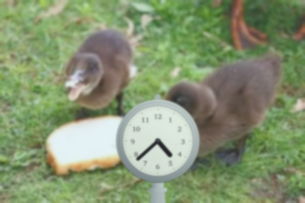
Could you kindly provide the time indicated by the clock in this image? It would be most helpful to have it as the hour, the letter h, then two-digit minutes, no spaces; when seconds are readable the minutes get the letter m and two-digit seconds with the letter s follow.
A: 4h38
